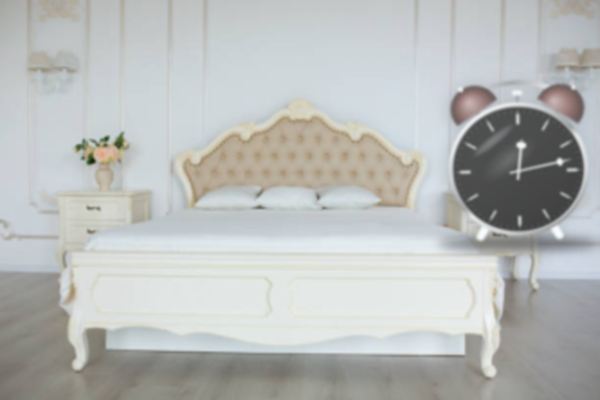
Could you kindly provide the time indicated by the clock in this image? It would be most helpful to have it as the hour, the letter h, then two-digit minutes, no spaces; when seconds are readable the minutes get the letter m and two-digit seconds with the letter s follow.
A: 12h13
